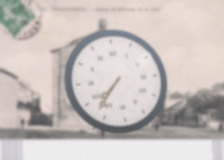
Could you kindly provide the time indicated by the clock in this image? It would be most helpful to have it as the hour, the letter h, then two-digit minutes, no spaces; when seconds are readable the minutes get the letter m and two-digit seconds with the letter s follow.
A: 7h37
